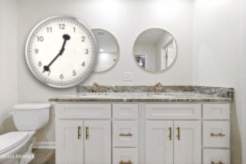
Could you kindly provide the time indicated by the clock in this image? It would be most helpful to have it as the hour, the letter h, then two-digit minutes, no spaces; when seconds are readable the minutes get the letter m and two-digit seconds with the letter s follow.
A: 12h37
